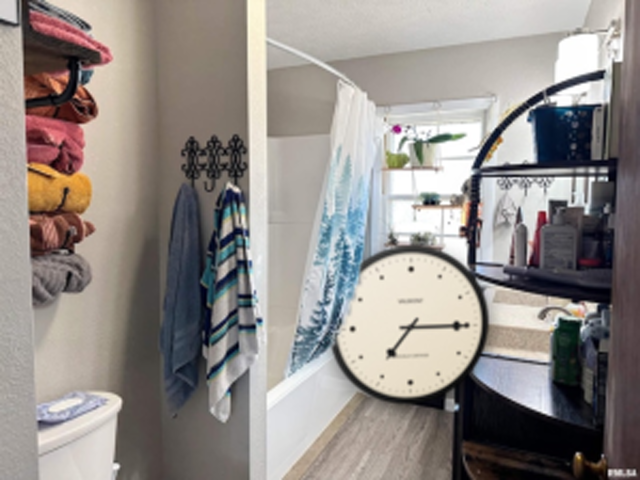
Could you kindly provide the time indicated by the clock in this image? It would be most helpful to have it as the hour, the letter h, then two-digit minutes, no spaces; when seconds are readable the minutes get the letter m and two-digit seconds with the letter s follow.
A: 7h15
